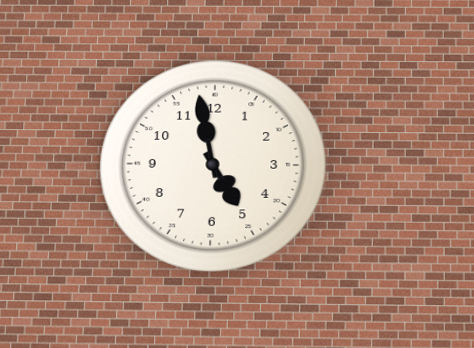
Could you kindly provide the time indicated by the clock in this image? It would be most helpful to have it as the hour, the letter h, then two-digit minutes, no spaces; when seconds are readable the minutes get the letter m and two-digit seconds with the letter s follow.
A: 4h58
